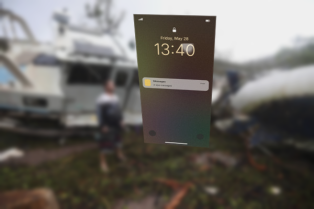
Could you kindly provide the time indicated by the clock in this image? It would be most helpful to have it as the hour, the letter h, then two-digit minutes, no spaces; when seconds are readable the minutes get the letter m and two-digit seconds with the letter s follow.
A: 13h40
